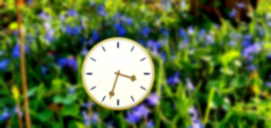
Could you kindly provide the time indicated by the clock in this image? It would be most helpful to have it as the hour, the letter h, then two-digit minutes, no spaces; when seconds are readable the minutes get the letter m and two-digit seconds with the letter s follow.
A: 3h33
